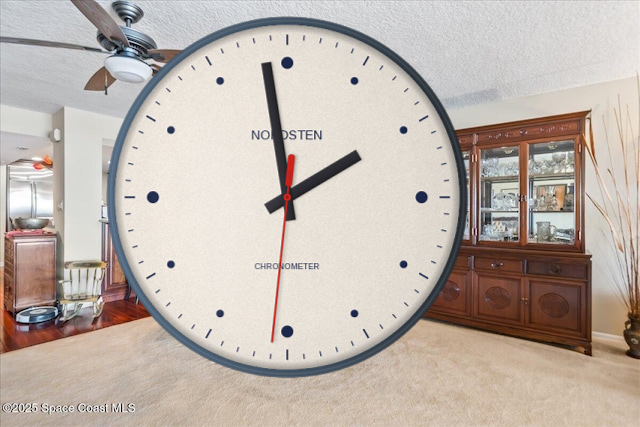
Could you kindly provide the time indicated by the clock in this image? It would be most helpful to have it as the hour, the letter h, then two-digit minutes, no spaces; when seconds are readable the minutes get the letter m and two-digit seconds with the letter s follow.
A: 1h58m31s
